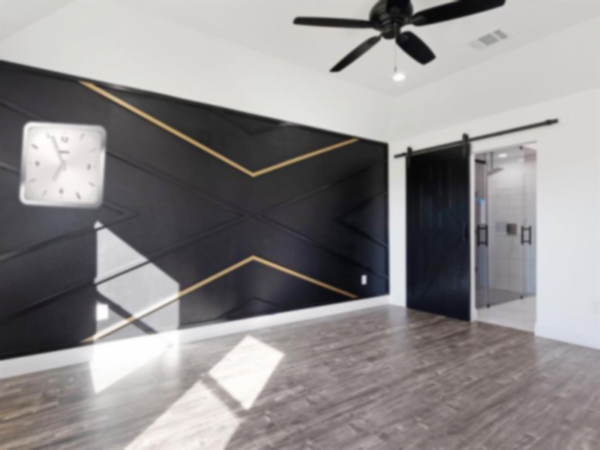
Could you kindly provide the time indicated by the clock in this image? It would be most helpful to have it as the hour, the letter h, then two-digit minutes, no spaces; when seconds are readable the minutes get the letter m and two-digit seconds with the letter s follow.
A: 6h56
